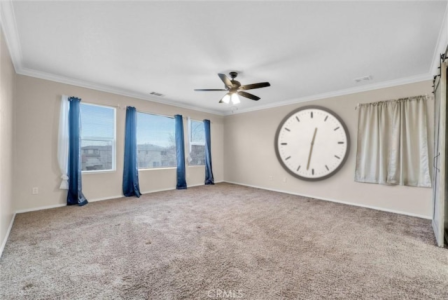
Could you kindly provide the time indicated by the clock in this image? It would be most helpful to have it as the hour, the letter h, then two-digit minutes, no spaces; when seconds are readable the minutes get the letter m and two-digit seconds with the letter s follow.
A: 12h32
